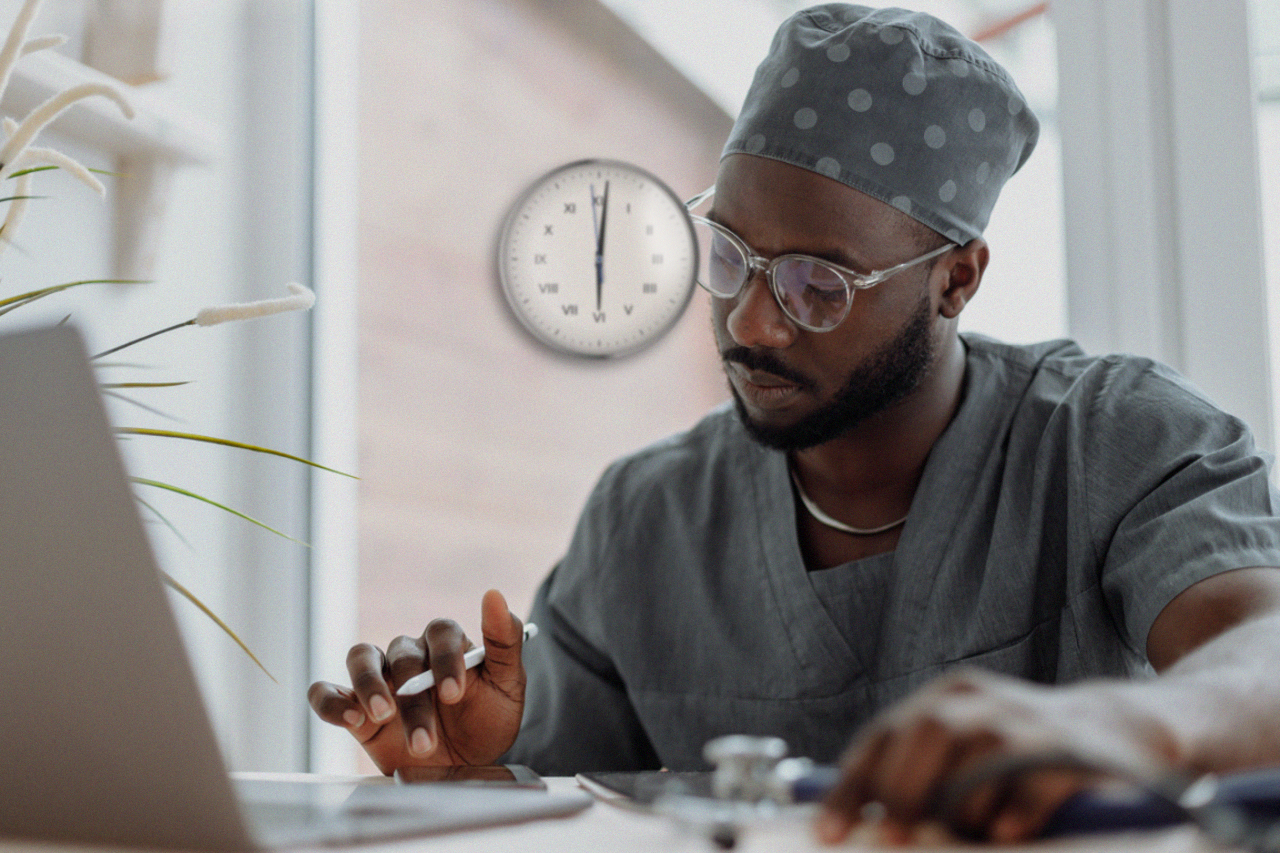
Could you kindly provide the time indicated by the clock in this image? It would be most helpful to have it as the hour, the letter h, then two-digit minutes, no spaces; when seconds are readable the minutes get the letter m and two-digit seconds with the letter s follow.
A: 6h00m59s
